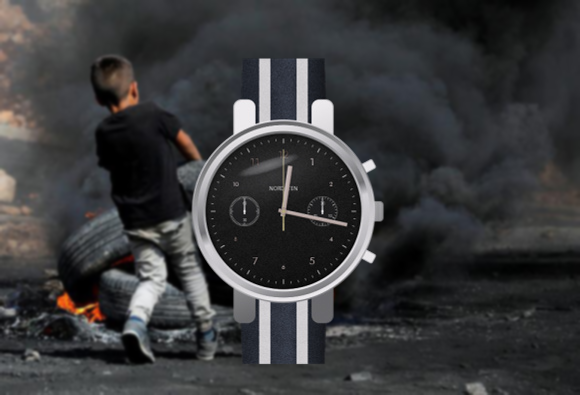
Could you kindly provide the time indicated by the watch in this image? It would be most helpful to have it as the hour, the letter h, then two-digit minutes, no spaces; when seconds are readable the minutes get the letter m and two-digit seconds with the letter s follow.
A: 12h17
